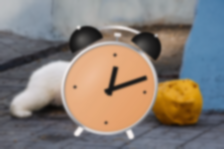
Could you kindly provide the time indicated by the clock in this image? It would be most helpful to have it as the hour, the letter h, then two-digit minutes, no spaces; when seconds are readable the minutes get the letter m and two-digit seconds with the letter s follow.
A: 12h11
